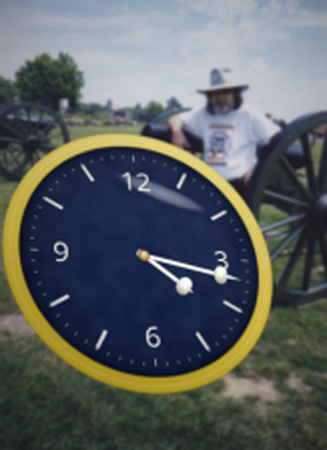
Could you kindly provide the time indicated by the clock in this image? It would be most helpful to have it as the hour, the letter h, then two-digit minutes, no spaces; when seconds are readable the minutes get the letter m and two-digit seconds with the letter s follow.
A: 4h17
